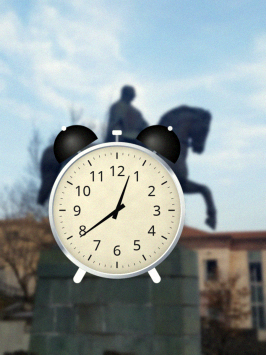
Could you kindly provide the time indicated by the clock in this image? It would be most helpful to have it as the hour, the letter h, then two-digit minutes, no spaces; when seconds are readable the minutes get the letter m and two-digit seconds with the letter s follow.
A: 12h39
